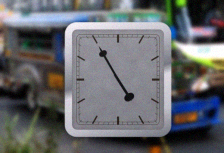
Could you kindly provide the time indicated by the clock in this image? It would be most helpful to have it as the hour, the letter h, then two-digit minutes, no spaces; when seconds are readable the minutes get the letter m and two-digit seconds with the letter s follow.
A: 4h55
